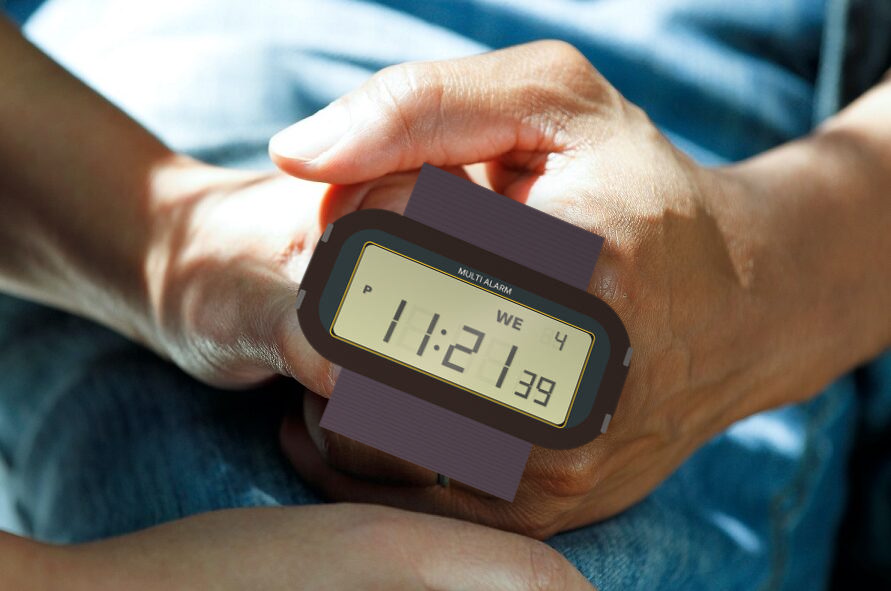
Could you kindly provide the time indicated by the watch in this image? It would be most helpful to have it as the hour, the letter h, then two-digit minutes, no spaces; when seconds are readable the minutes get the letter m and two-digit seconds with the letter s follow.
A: 11h21m39s
